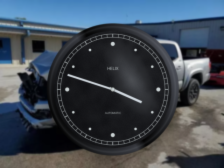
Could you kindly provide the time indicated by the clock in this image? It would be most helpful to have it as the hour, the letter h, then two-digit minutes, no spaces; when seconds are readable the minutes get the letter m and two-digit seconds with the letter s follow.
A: 3h48
